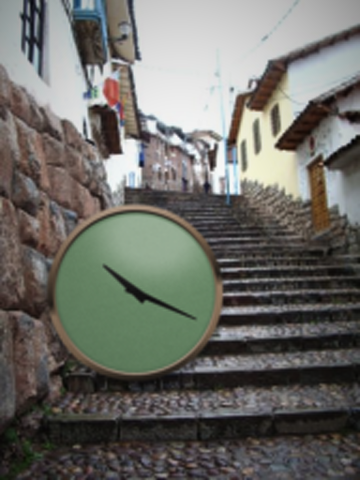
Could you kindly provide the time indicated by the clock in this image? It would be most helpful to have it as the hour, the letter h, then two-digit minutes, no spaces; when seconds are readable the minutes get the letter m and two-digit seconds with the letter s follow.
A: 10h19
